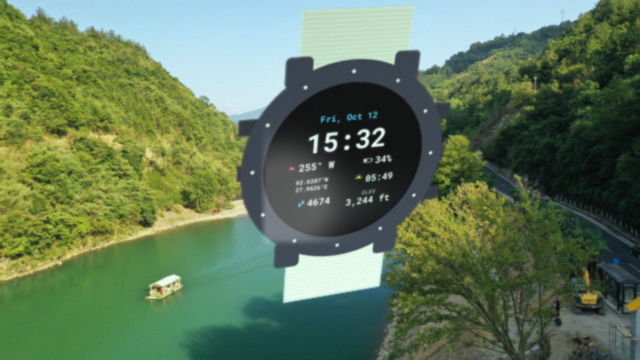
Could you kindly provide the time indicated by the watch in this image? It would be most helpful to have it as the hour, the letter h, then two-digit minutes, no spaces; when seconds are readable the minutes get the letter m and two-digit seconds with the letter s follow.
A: 15h32
